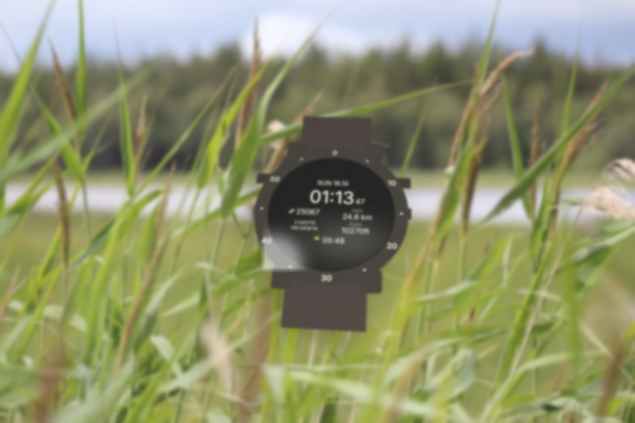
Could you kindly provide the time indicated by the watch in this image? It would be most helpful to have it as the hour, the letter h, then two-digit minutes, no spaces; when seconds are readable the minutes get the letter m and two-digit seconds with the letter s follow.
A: 1h13
